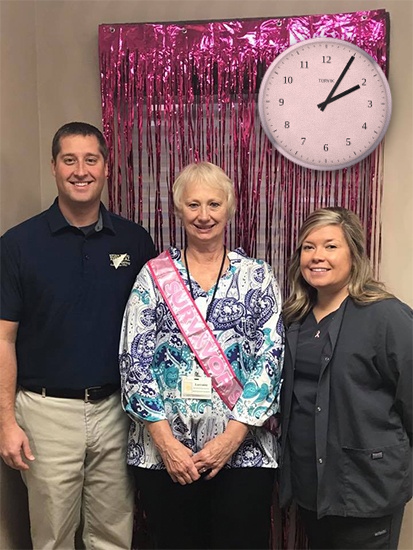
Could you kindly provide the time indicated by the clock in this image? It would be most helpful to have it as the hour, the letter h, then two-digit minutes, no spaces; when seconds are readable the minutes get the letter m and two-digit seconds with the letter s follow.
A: 2h05
